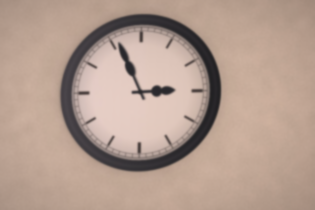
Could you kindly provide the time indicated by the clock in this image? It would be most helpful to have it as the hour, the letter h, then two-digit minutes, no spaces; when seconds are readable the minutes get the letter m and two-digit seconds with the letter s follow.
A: 2h56
